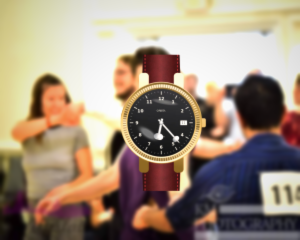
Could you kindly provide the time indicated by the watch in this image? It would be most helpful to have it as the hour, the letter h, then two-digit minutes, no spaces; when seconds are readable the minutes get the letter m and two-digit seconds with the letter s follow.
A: 6h23
